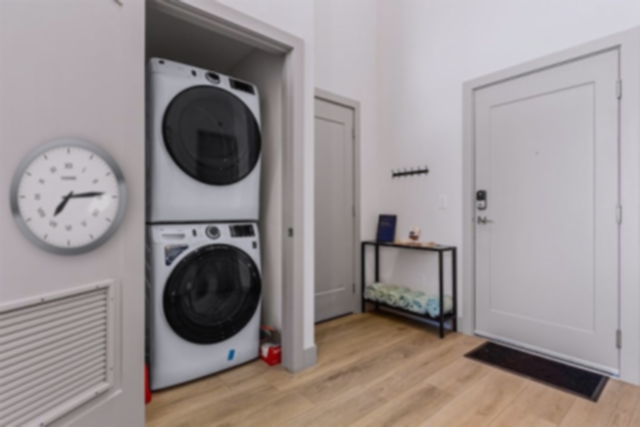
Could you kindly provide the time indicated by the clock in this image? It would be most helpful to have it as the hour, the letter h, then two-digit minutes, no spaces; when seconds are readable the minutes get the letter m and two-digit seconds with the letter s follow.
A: 7h14
